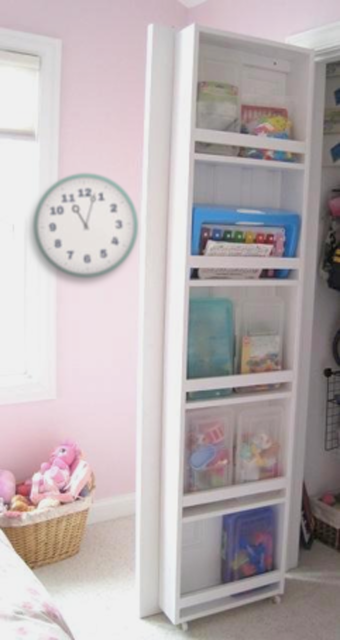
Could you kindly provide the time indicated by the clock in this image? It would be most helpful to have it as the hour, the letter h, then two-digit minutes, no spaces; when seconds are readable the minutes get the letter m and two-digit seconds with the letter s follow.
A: 11h03
